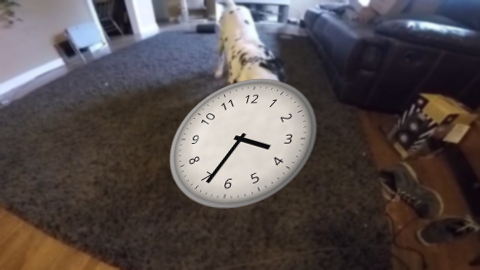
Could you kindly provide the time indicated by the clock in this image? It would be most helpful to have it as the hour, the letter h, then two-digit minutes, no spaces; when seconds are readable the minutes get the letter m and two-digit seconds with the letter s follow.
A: 3h34
